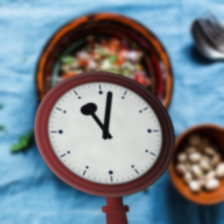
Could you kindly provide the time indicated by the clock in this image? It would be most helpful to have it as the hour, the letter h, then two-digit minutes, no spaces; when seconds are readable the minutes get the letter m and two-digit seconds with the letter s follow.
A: 11h02
